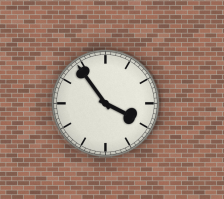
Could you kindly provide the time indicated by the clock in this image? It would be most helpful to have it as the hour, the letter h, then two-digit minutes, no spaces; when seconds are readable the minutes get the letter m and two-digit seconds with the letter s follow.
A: 3h54
